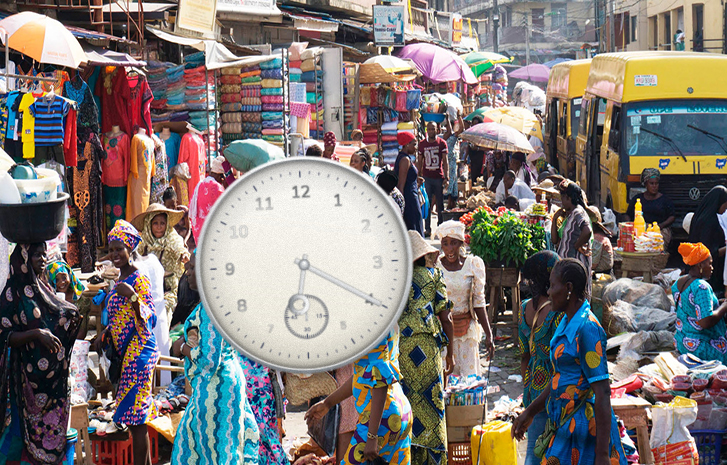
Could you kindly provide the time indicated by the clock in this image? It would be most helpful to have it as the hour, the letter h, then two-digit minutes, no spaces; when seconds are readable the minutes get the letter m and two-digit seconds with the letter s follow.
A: 6h20
